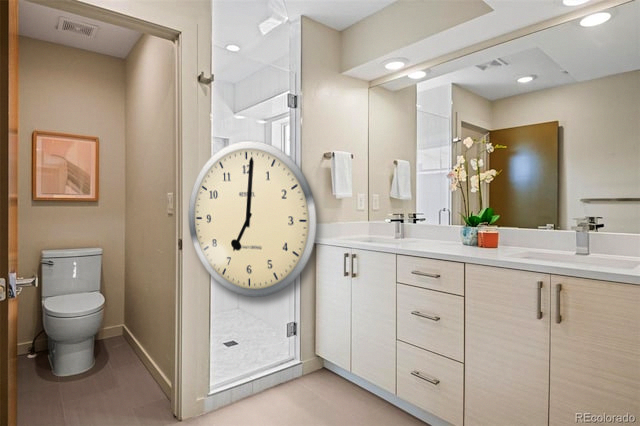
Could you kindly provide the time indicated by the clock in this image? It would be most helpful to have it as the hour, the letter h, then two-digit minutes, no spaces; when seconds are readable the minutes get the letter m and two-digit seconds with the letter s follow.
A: 7h01
